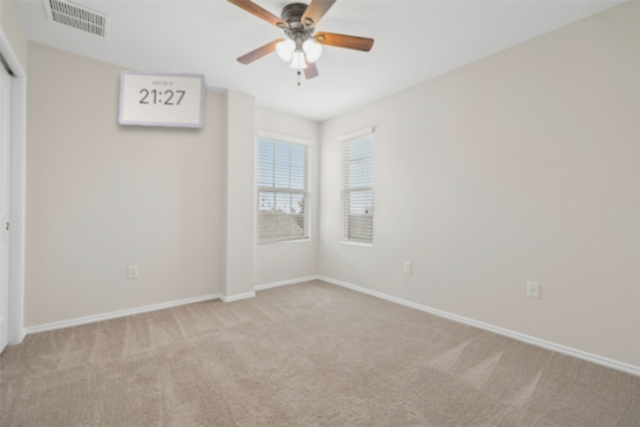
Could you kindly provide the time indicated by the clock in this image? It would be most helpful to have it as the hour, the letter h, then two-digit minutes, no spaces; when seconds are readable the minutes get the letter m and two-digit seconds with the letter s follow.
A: 21h27
